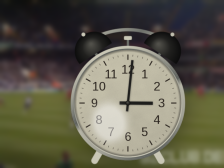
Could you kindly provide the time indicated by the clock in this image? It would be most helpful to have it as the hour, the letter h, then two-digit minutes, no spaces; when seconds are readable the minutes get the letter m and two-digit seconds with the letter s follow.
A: 3h01
